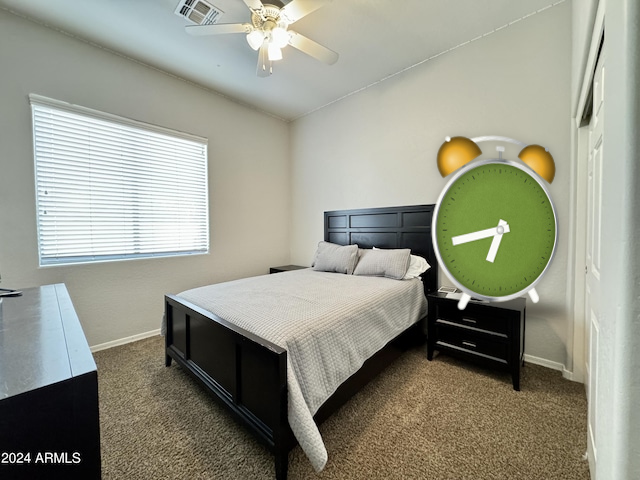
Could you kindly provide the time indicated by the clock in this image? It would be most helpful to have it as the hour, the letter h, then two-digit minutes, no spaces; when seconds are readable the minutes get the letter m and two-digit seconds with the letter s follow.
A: 6h43
